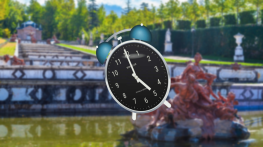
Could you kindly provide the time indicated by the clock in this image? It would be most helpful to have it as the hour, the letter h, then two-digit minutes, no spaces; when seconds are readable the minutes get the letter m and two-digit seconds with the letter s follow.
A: 5h00
